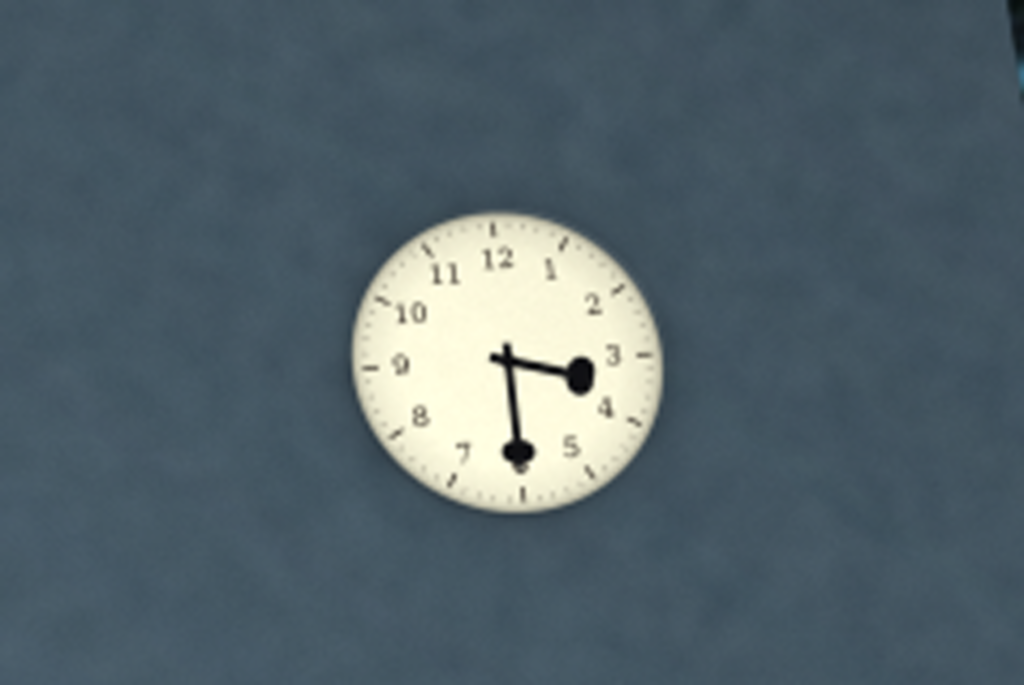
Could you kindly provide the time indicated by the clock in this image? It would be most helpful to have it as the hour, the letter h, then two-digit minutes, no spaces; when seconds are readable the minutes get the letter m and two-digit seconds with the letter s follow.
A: 3h30
